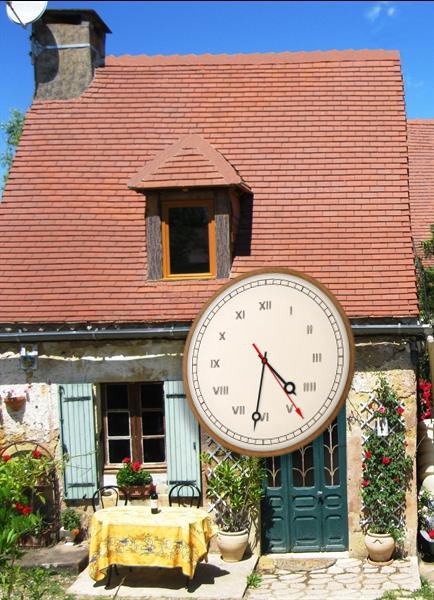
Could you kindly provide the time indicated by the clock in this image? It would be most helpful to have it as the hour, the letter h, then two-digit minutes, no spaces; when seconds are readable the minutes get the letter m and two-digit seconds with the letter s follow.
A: 4h31m24s
